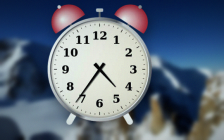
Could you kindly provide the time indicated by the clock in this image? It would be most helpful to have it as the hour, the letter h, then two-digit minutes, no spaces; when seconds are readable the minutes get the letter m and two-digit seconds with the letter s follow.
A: 4h36
